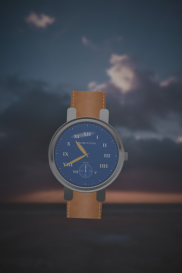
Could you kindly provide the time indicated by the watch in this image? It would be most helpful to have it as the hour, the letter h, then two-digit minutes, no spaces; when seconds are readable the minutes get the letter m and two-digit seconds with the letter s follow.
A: 10h40
